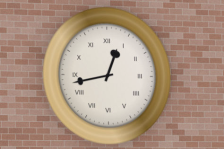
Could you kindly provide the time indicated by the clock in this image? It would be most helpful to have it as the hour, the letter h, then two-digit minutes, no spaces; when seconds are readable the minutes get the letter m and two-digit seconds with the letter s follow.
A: 12h43
